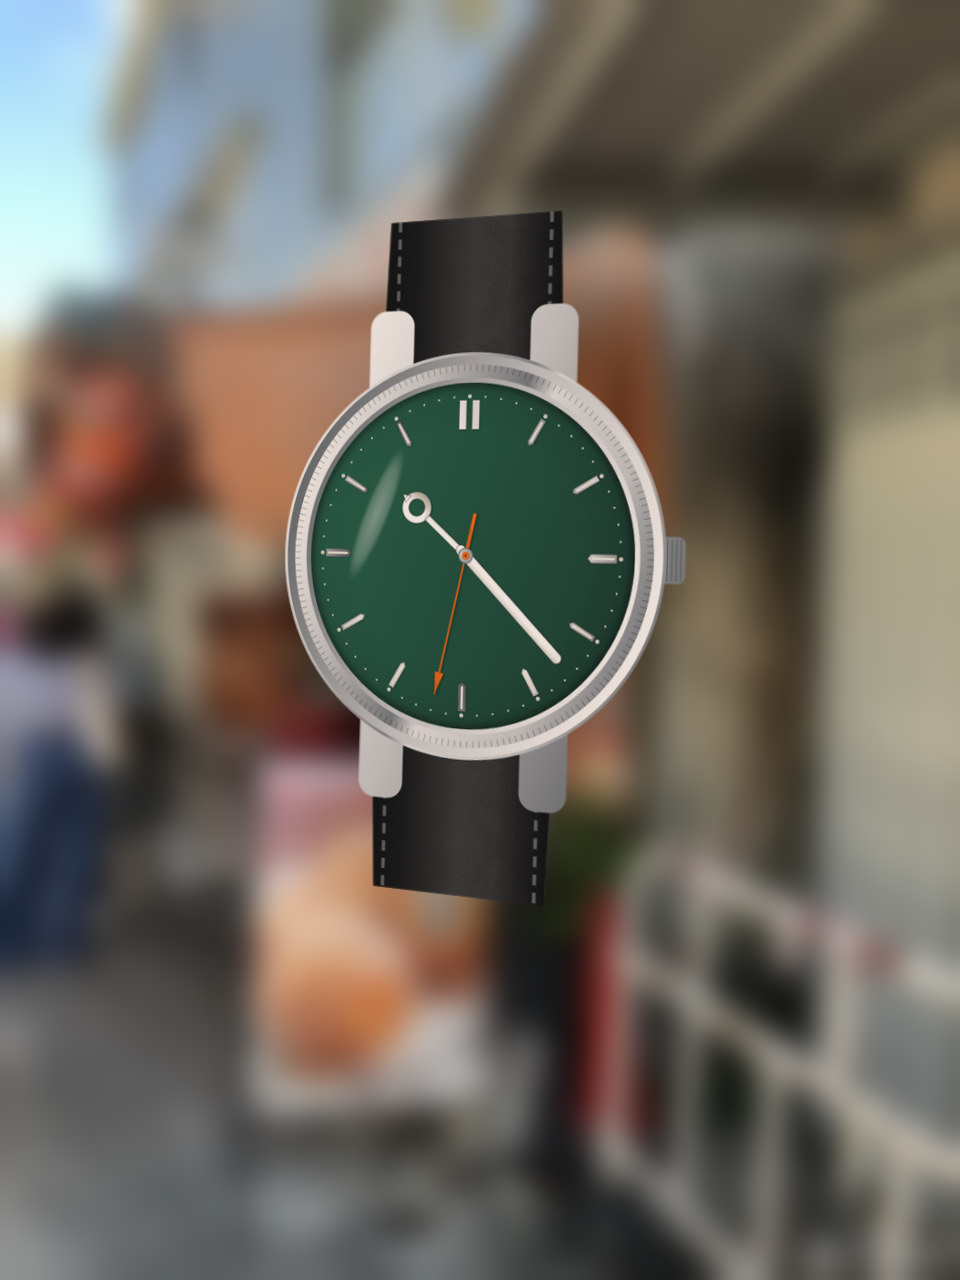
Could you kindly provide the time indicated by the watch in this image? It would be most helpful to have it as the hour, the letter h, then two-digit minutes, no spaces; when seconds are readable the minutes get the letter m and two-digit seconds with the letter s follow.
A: 10h22m32s
